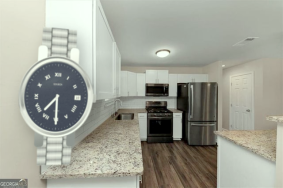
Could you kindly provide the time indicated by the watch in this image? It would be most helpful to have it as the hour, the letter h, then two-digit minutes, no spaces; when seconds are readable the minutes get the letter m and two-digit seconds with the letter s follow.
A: 7h30
